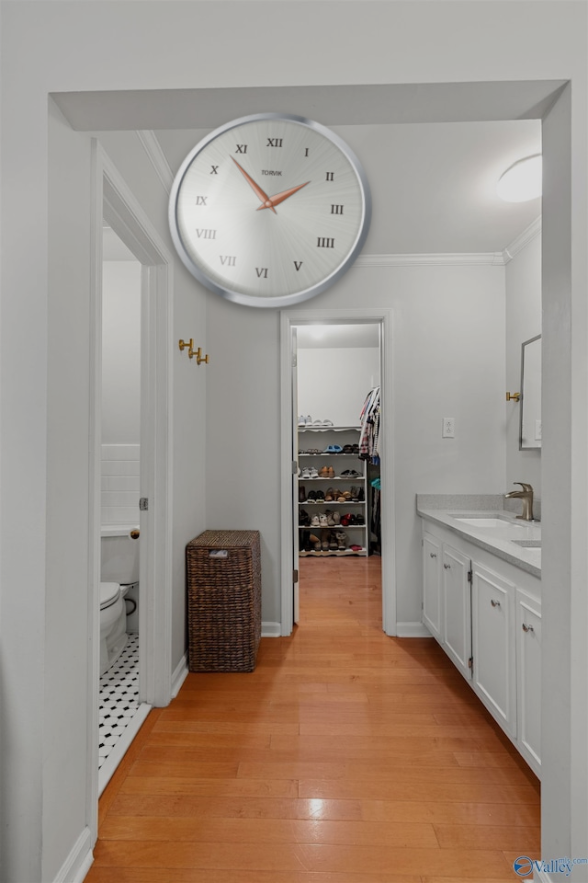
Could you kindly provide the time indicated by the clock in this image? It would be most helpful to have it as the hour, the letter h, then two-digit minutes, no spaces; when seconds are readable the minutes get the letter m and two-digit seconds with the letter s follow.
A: 1h53
